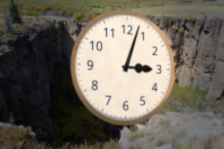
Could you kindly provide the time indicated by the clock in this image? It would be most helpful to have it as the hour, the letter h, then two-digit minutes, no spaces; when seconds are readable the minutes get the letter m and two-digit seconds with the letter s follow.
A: 3h03
